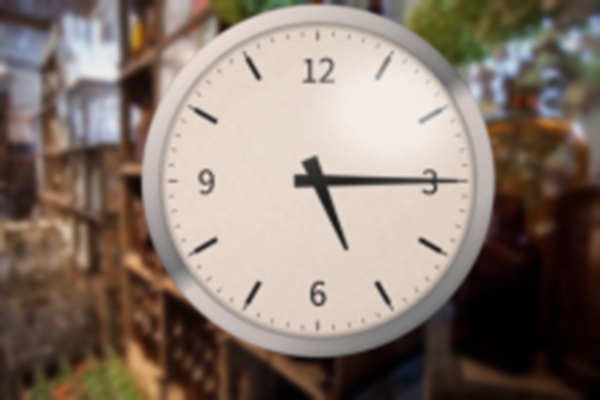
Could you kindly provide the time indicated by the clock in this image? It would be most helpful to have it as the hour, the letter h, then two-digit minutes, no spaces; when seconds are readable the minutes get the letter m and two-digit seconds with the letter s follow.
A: 5h15
